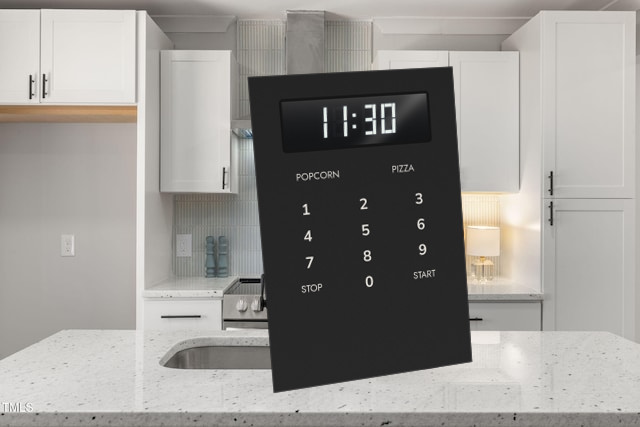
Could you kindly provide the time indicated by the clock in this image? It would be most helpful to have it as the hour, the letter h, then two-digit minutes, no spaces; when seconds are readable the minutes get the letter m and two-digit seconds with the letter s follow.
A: 11h30
